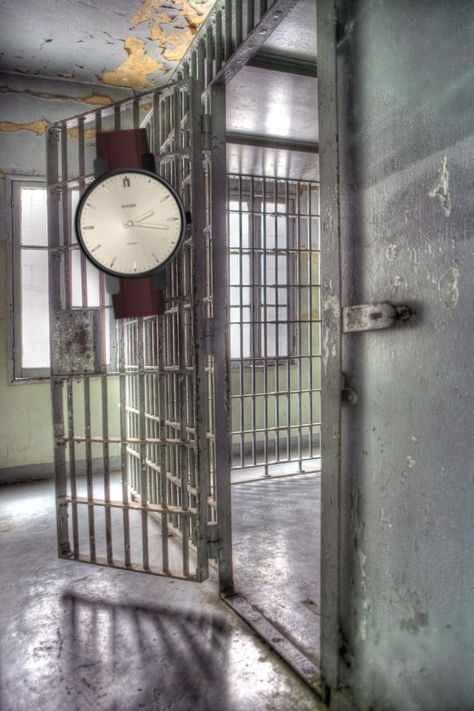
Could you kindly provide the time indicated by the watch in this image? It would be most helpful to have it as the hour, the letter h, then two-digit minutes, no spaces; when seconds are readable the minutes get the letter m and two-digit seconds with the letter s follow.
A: 2h17
